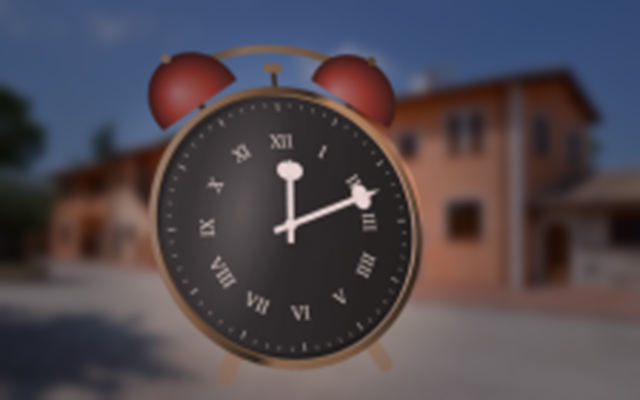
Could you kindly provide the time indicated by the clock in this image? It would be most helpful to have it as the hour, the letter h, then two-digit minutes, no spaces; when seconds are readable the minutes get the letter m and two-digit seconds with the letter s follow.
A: 12h12
